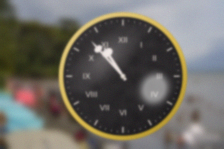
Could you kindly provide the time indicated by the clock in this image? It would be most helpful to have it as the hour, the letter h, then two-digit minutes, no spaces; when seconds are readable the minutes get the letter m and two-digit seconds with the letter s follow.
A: 10h53
